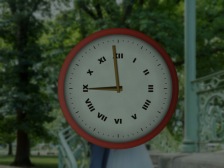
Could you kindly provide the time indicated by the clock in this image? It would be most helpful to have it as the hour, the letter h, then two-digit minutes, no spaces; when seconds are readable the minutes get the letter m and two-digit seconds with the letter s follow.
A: 8h59
